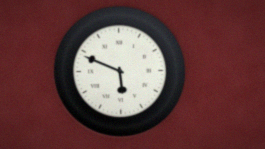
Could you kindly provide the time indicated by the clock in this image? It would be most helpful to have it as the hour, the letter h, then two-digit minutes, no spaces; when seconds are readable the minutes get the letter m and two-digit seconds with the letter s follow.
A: 5h49
